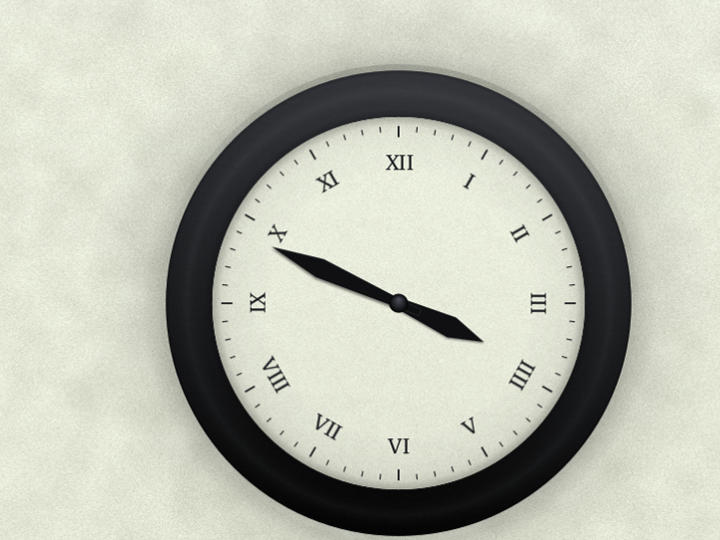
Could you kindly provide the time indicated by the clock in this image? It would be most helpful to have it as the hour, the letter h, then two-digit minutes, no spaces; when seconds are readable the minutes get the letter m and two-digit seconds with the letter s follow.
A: 3h49
